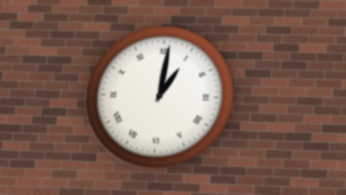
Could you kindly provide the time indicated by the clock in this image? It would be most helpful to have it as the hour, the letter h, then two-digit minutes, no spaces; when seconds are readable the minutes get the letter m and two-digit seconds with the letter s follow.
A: 1h01
